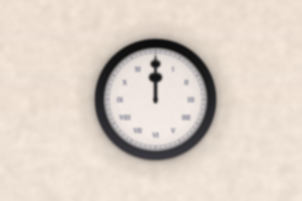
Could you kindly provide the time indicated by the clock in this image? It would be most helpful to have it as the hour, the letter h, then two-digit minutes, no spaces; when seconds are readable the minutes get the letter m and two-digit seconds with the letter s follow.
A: 12h00
